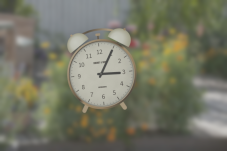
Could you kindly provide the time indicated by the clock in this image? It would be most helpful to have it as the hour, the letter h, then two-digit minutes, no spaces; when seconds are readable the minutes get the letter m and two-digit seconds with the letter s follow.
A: 3h05
